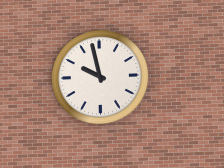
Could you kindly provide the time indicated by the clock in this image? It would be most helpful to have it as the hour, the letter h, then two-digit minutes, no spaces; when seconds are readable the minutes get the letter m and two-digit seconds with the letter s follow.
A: 9h58
